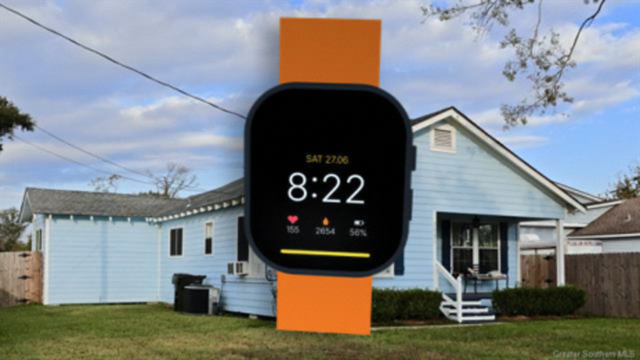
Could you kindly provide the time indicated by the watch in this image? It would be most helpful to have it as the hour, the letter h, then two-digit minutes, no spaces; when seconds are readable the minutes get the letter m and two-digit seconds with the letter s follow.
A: 8h22
